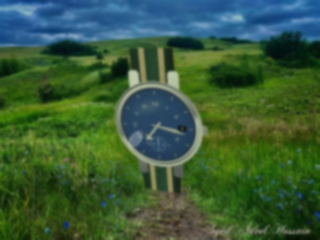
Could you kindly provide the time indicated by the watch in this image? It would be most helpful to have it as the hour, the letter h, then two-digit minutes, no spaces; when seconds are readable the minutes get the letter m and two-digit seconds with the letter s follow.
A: 7h17
